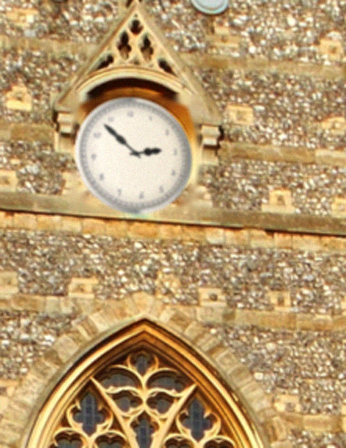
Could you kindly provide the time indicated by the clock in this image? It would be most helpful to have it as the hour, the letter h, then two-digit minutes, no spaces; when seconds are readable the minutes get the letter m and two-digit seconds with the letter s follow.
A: 2h53
